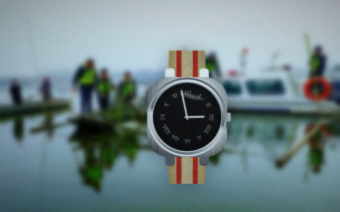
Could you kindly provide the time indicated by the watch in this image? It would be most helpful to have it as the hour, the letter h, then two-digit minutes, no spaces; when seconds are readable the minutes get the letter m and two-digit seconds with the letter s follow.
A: 2h58
